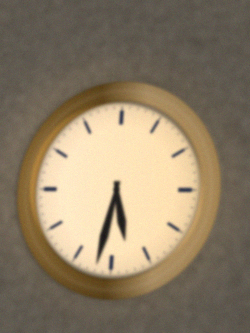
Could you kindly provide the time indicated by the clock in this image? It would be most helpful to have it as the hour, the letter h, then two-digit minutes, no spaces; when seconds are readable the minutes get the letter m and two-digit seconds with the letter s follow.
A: 5h32
